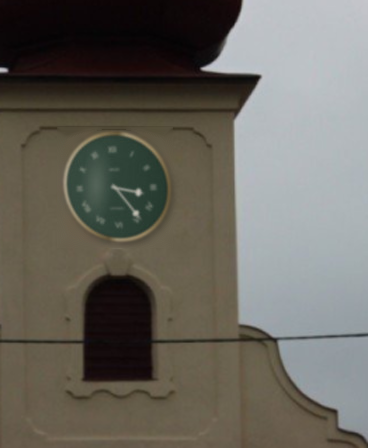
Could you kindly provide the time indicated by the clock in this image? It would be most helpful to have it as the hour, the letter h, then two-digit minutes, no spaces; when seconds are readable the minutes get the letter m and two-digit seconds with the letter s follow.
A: 3h24
